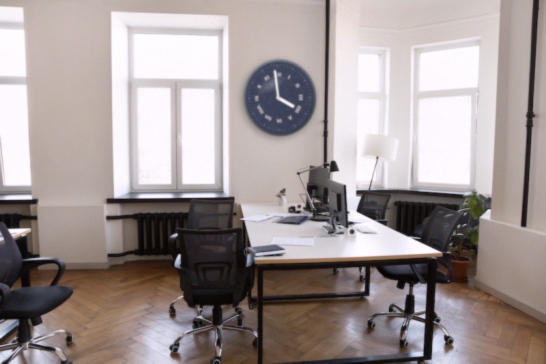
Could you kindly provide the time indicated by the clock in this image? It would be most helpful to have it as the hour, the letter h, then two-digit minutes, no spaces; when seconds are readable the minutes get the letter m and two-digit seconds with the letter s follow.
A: 3h59
